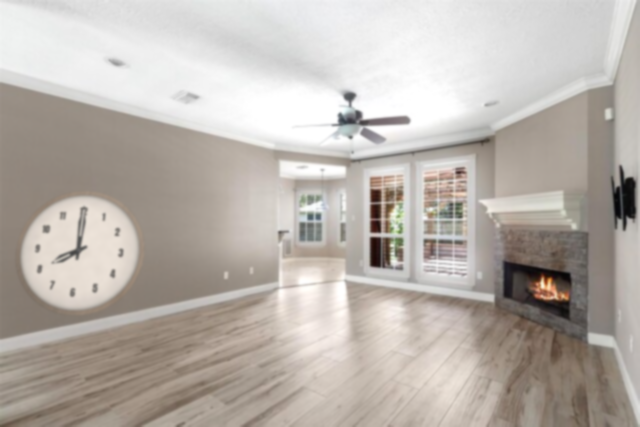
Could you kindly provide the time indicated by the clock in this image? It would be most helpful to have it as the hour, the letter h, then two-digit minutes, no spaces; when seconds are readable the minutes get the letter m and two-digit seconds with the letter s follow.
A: 8h00
